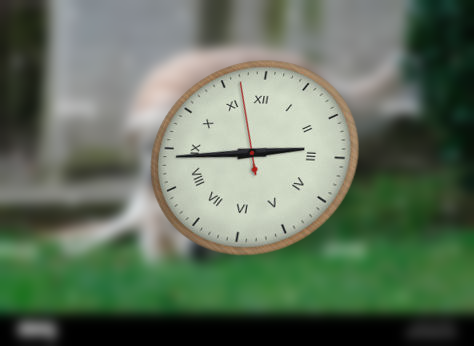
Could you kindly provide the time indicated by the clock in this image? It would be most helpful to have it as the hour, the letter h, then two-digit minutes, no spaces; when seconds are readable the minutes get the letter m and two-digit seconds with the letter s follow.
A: 2h43m57s
